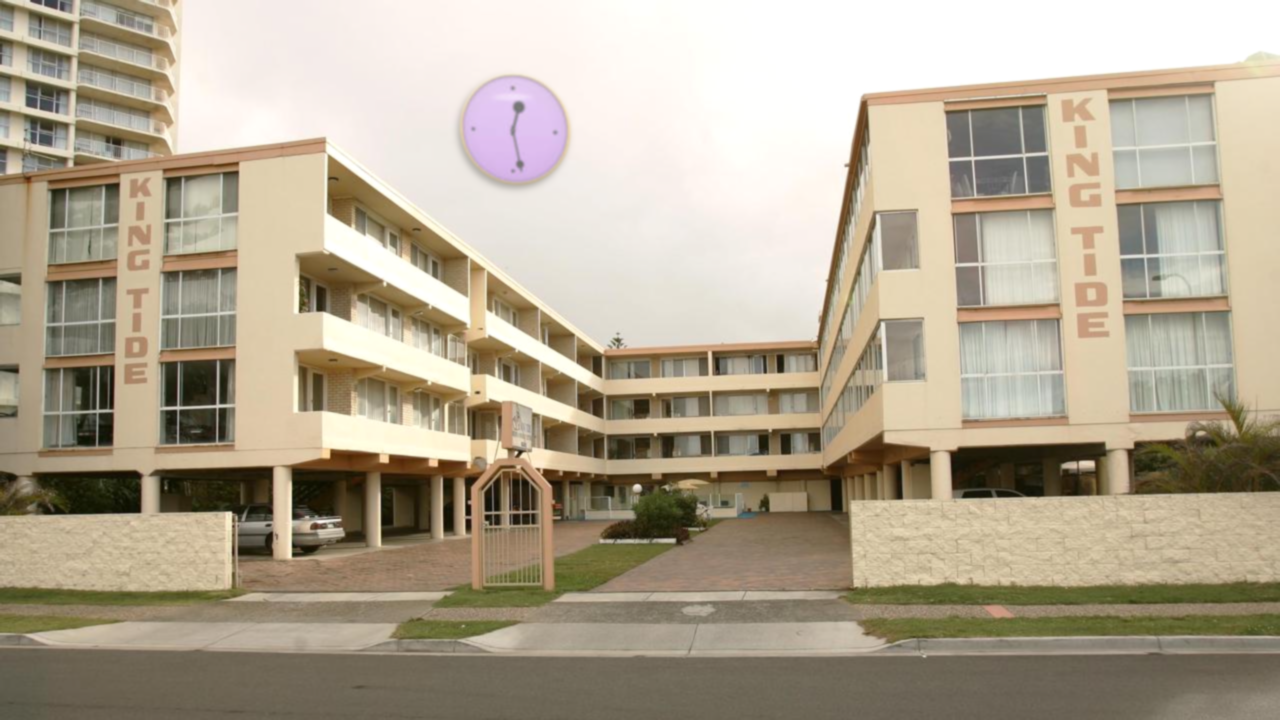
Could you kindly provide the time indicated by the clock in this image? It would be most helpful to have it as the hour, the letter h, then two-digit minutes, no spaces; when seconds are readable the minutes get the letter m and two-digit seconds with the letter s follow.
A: 12h28
